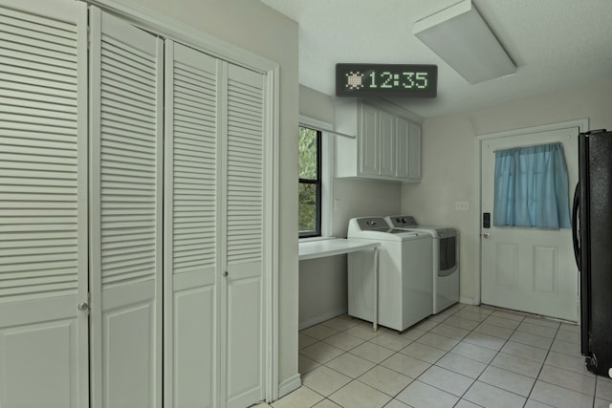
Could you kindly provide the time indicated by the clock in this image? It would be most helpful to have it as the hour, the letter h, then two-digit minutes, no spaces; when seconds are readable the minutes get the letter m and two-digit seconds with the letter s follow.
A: 12h35
